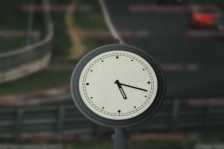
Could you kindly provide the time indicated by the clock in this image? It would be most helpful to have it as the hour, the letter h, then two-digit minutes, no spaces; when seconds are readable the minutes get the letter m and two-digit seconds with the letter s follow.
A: 5h18
